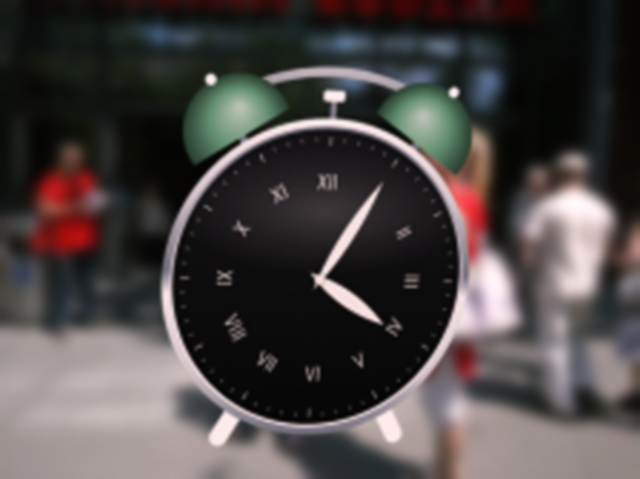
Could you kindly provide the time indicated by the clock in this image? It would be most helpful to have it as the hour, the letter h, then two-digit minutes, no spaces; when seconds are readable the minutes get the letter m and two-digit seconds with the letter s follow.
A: 4h05
